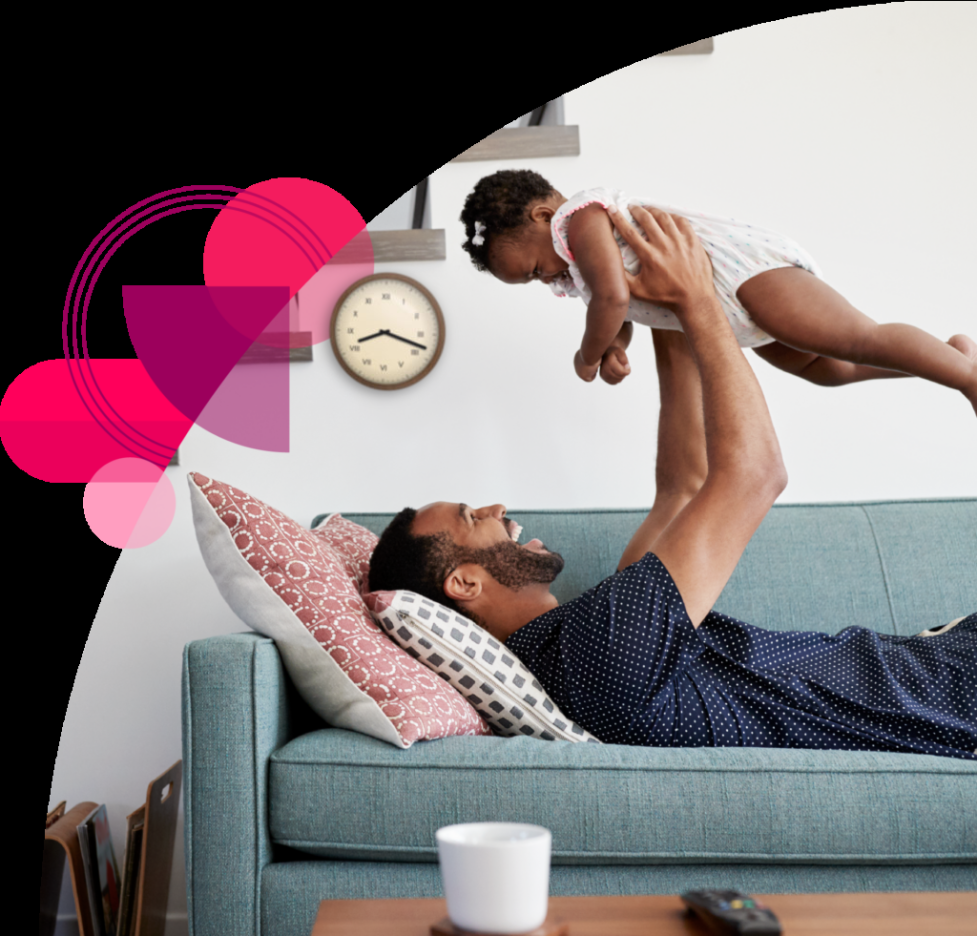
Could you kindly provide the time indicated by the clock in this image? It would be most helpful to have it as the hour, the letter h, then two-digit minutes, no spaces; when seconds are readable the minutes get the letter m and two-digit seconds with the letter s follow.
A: 8h18
